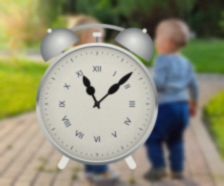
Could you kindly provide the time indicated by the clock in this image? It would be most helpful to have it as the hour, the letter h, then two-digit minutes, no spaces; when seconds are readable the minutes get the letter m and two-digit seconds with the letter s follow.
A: 11h08
